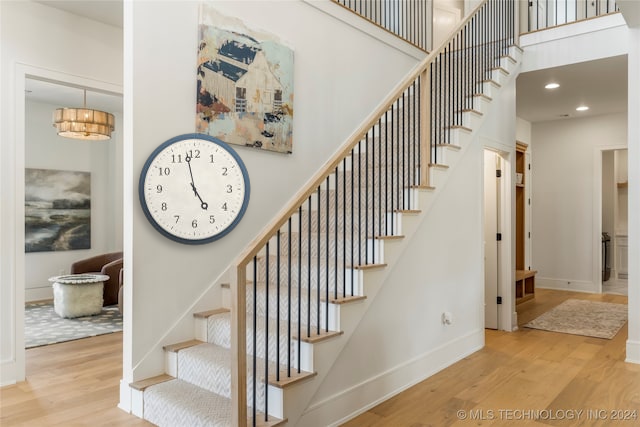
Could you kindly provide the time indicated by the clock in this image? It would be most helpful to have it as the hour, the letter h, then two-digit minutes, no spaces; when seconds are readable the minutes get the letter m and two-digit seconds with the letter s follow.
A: 4h58
